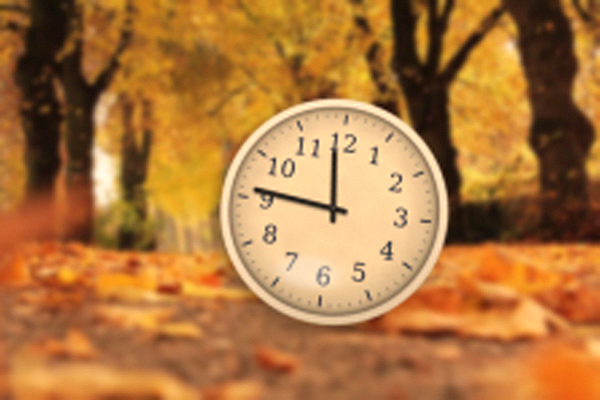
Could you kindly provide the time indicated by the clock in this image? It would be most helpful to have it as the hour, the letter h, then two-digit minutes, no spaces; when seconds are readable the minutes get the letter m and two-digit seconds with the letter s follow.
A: 11h46
